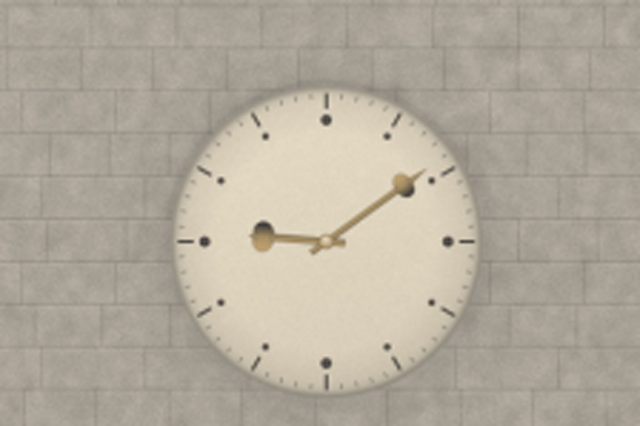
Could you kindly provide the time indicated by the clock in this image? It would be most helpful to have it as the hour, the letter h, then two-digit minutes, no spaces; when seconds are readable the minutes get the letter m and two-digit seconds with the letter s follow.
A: 9h09
